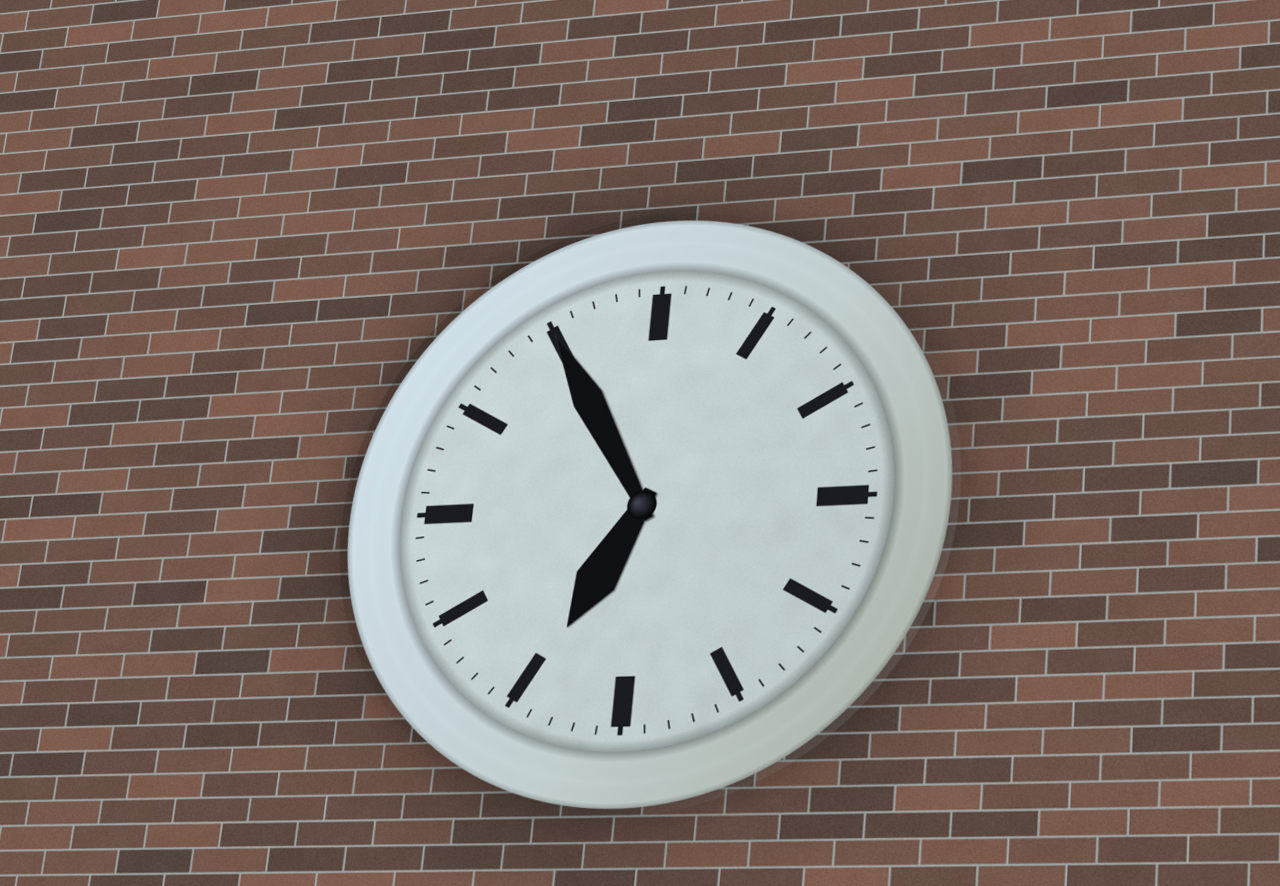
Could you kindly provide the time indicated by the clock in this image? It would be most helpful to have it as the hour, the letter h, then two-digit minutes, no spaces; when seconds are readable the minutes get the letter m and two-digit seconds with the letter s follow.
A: 6h55
